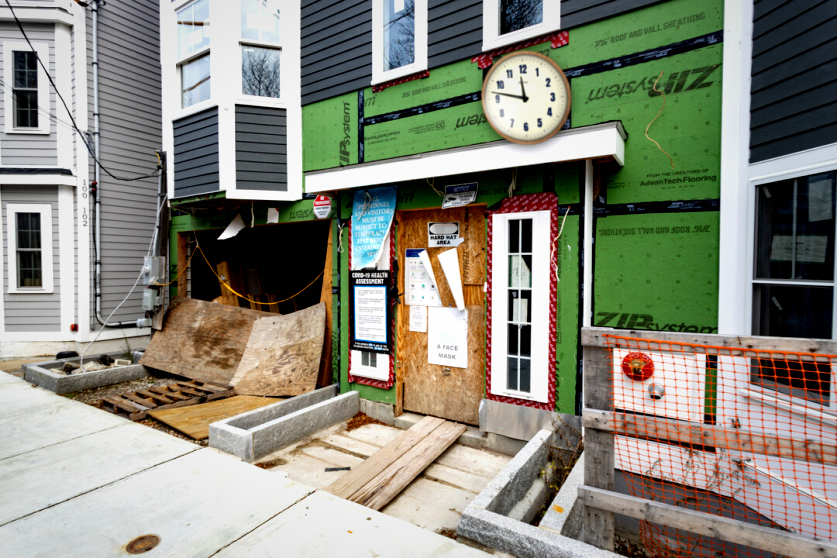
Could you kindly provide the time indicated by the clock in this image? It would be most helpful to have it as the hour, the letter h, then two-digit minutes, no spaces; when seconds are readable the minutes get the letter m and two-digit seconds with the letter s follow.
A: 11h47
